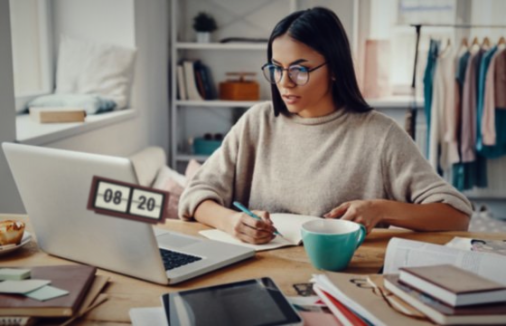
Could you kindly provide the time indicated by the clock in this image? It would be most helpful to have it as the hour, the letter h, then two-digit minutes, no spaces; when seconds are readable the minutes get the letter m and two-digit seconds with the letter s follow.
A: 8h20
